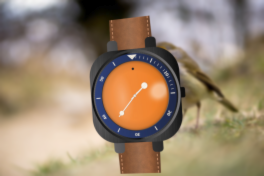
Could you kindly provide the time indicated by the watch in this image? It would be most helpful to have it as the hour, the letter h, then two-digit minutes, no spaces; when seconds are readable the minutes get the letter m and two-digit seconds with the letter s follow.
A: 1h37
